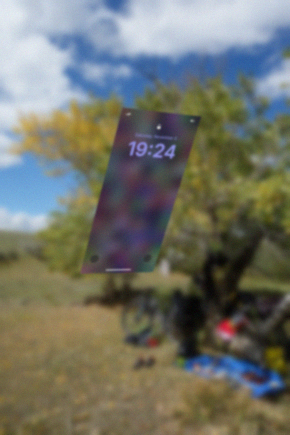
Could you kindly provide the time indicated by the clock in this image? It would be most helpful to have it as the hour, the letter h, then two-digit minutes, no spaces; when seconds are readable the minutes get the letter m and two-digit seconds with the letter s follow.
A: 19h24
